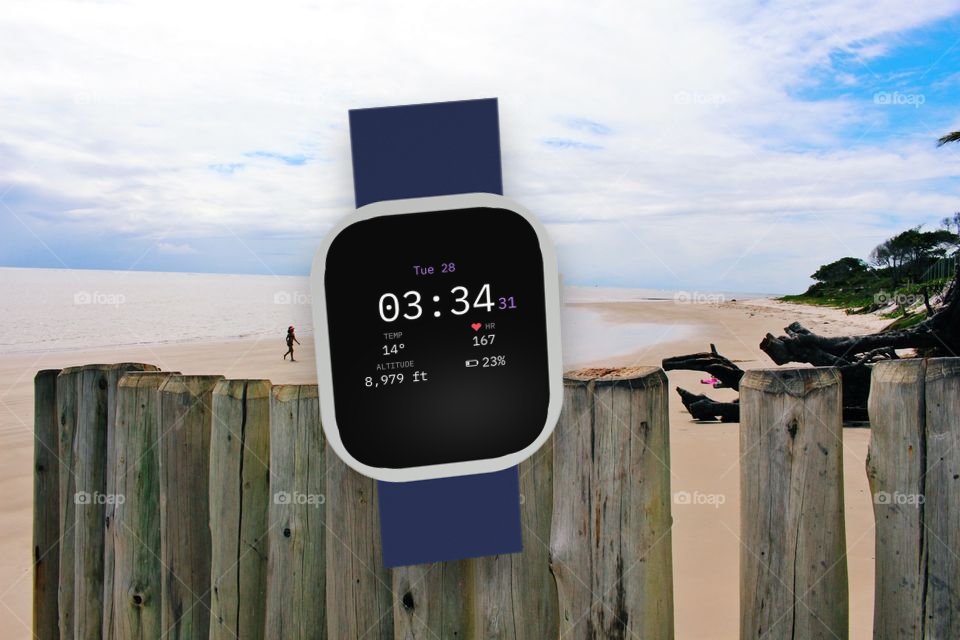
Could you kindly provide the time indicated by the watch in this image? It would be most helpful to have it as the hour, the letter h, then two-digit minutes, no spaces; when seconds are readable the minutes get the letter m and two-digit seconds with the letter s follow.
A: 3h34m31s
